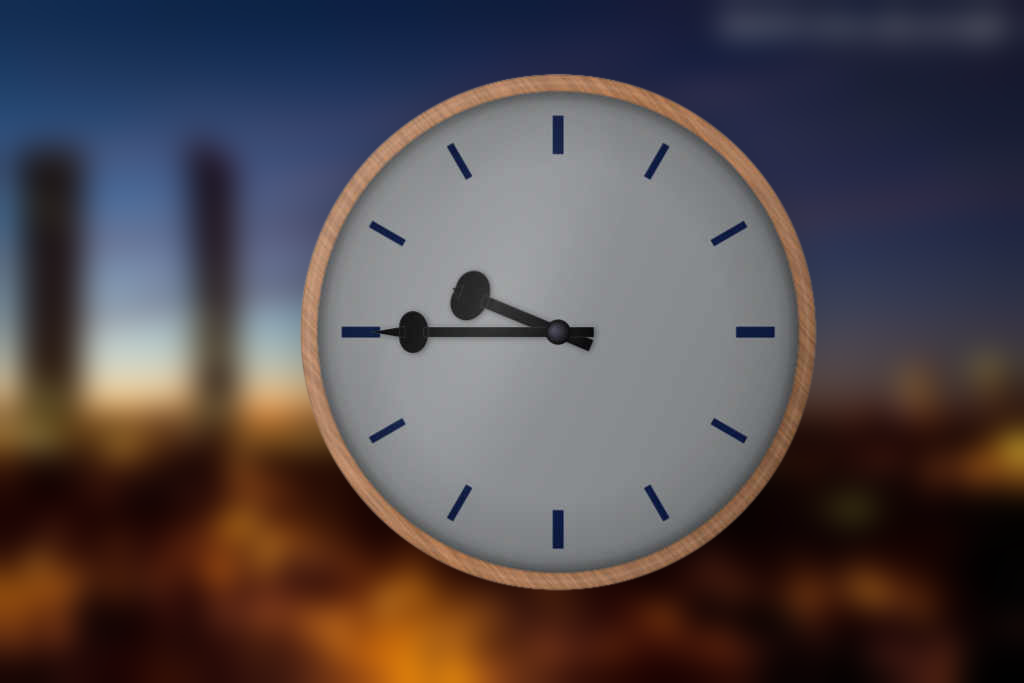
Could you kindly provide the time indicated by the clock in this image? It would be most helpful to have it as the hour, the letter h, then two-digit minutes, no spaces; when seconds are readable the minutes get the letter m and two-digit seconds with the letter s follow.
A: 9h45
